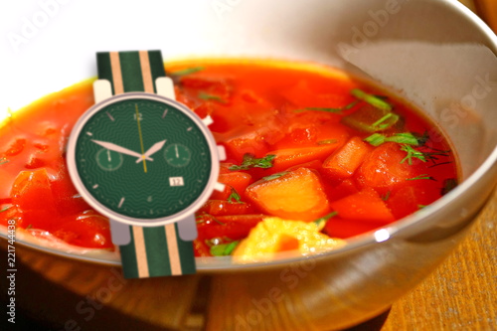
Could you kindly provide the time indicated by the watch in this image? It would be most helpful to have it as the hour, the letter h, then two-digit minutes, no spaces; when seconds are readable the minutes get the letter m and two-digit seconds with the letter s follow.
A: 1h49
